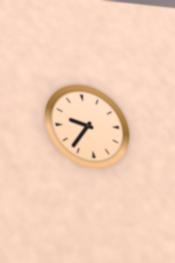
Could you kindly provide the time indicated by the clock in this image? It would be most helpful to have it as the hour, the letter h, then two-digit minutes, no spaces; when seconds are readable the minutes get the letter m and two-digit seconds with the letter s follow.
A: 9h37
